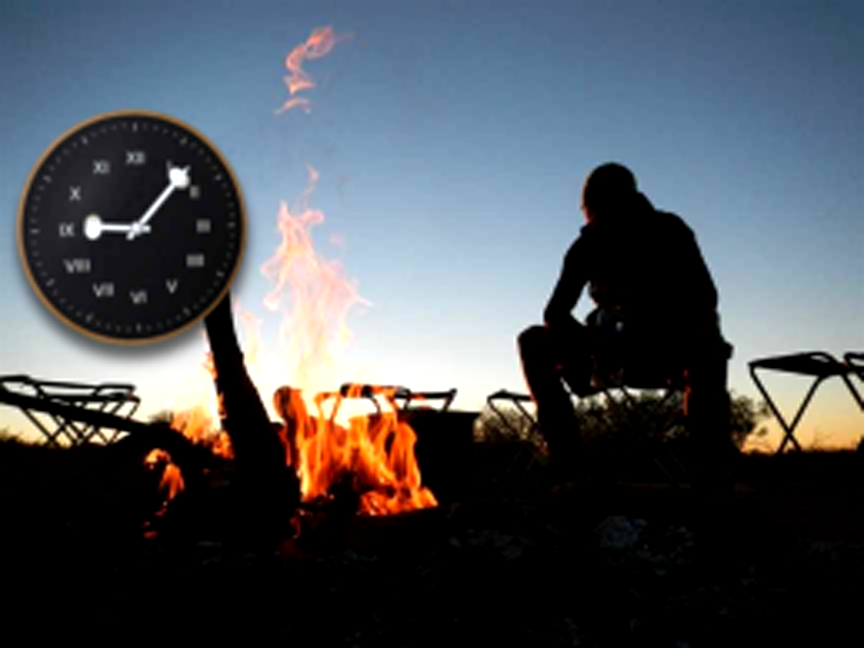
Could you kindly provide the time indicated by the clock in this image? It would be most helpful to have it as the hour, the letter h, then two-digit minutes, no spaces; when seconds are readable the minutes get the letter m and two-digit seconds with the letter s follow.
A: 9h07
